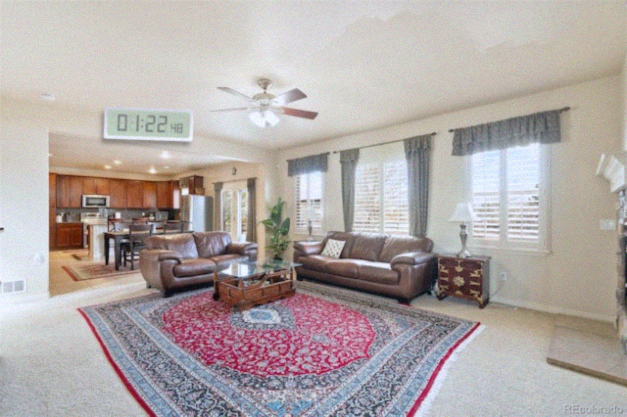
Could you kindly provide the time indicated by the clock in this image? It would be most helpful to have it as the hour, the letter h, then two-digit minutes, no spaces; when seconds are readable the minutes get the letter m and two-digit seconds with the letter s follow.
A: 1h22m48s
